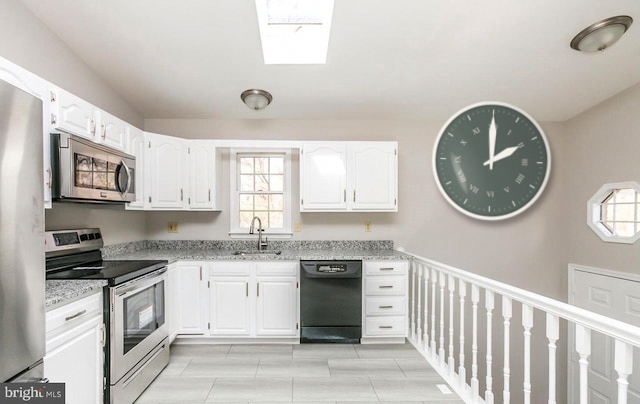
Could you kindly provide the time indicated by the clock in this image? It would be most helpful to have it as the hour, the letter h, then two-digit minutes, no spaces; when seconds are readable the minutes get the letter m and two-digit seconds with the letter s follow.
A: 2h00
